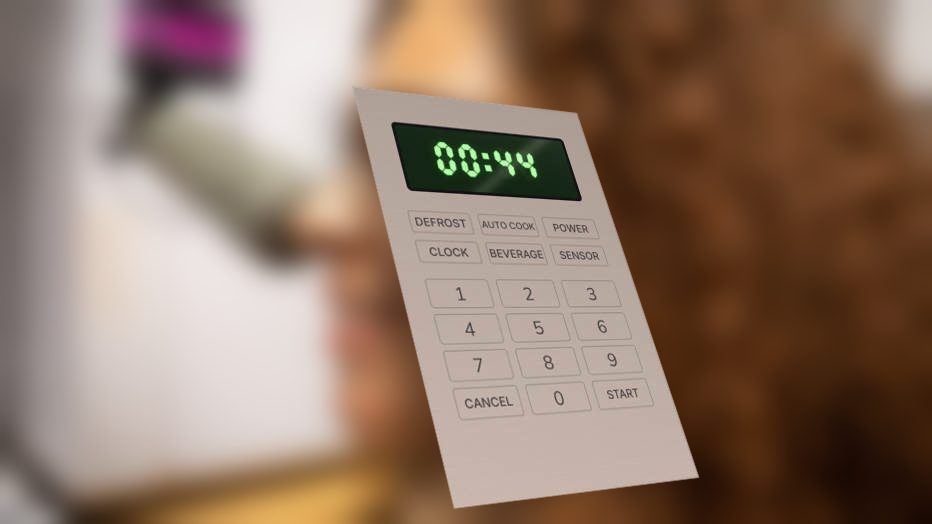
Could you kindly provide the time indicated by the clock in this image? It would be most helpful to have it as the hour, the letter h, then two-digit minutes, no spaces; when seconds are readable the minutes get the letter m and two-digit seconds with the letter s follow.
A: 0h44
